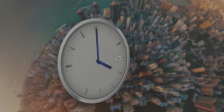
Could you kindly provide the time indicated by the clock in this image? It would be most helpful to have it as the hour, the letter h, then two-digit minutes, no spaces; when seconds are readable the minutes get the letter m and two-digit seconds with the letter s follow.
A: 4h00
